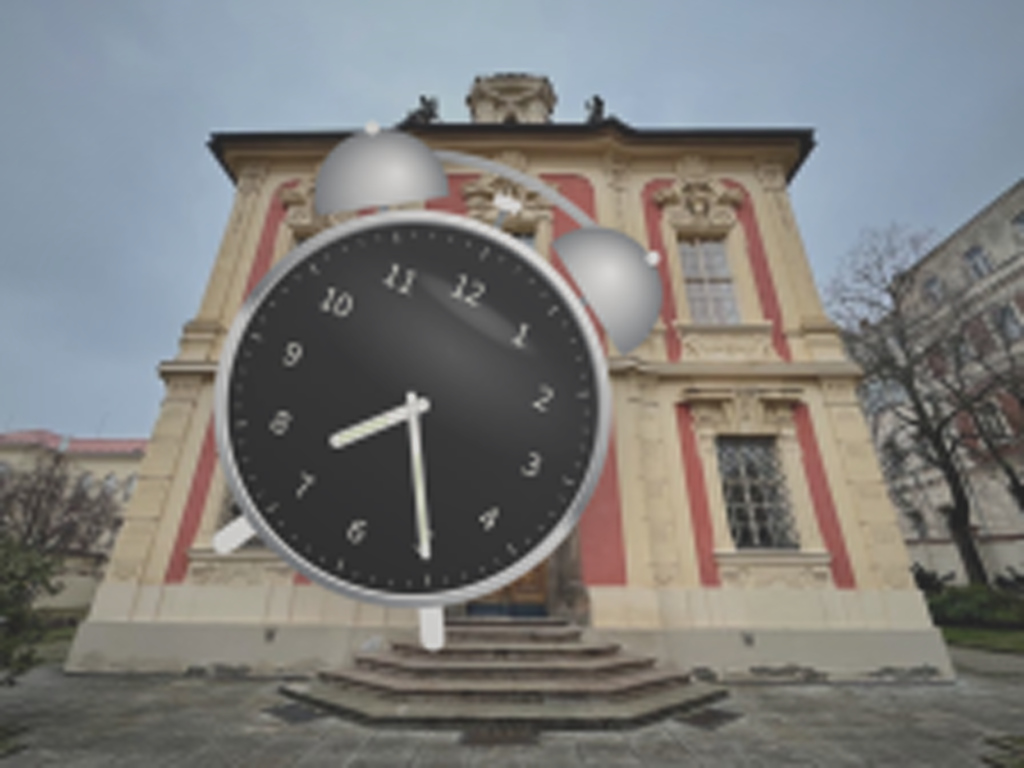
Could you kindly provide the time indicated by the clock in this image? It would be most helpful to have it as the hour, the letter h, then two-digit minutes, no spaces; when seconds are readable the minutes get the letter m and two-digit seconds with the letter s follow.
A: 7h25
